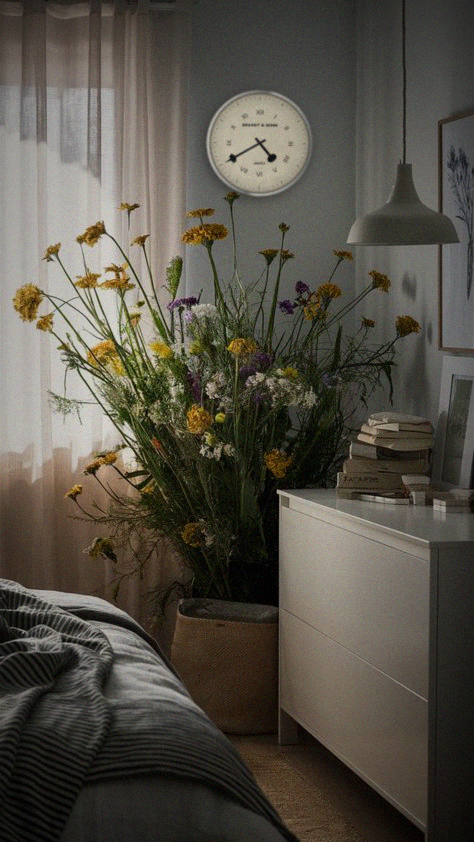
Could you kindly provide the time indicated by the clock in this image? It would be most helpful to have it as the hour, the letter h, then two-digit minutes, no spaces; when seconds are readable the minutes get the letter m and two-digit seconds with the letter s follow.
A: 4h40
